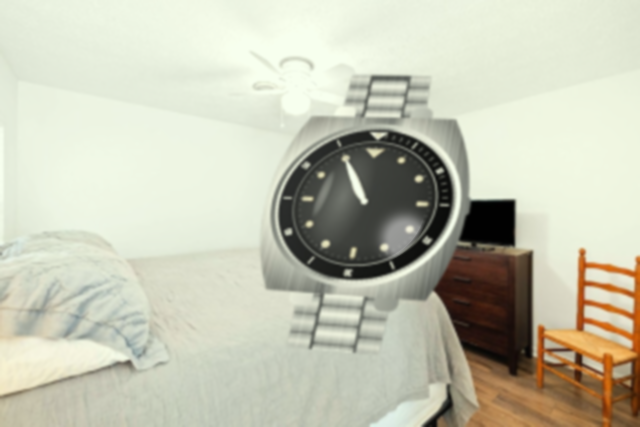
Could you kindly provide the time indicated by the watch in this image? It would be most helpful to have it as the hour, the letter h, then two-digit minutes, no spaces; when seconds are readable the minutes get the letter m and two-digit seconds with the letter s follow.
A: 10h55
